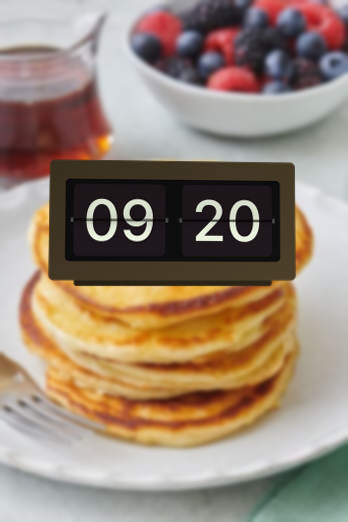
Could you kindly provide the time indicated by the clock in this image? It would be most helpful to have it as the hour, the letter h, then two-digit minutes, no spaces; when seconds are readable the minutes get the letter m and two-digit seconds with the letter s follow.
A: 9h20
